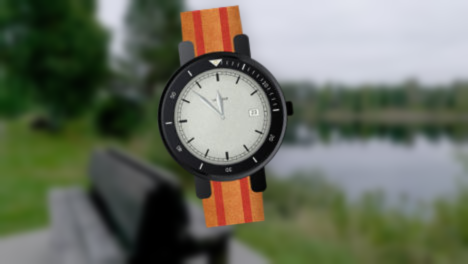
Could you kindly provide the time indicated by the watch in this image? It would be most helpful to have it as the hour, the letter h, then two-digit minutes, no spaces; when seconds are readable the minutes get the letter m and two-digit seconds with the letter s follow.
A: 11h53
